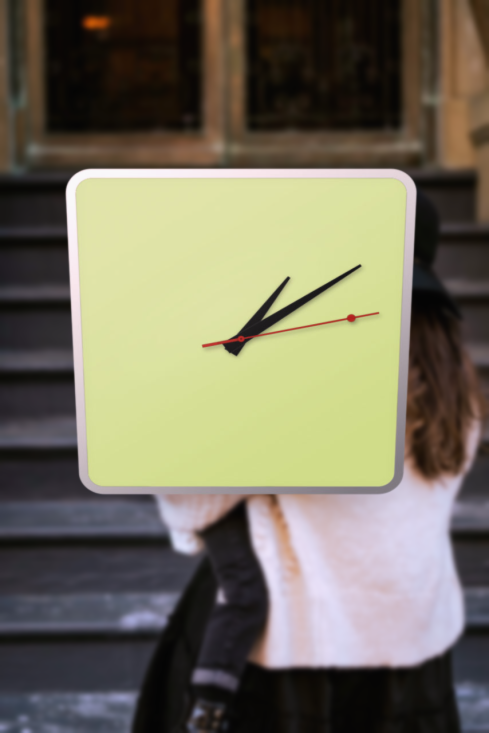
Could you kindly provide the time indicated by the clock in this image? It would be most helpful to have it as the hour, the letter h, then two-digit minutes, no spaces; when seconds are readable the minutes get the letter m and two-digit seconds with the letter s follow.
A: 1h09m13s
